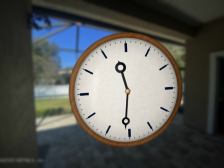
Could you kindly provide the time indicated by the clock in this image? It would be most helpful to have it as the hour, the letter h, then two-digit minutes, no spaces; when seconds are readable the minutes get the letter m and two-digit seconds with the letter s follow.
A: 11h31
